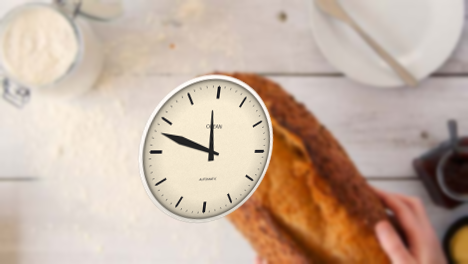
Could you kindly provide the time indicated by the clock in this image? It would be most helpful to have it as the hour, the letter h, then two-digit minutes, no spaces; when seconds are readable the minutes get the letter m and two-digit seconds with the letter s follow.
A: 11h48
